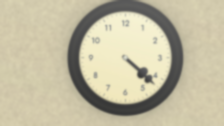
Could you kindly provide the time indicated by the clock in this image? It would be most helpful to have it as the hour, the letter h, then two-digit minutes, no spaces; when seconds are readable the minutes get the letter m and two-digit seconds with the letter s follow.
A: 4h22
